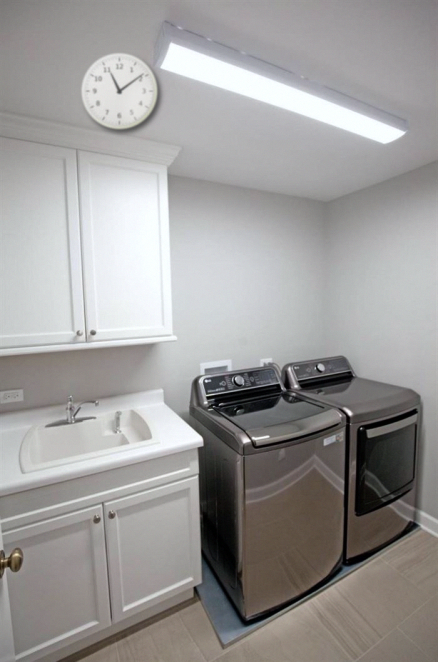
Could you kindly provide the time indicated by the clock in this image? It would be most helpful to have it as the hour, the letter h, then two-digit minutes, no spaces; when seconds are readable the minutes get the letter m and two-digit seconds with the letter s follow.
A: 11h09
